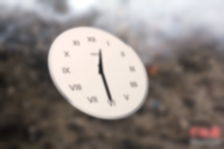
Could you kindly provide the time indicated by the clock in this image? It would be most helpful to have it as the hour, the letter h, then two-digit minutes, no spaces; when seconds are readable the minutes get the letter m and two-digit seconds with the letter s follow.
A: 12h30
